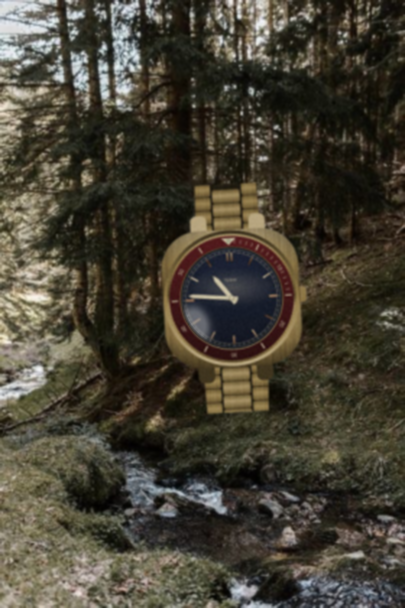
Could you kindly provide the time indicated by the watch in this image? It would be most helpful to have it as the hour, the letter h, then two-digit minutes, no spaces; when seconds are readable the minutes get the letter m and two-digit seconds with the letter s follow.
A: 10h46
